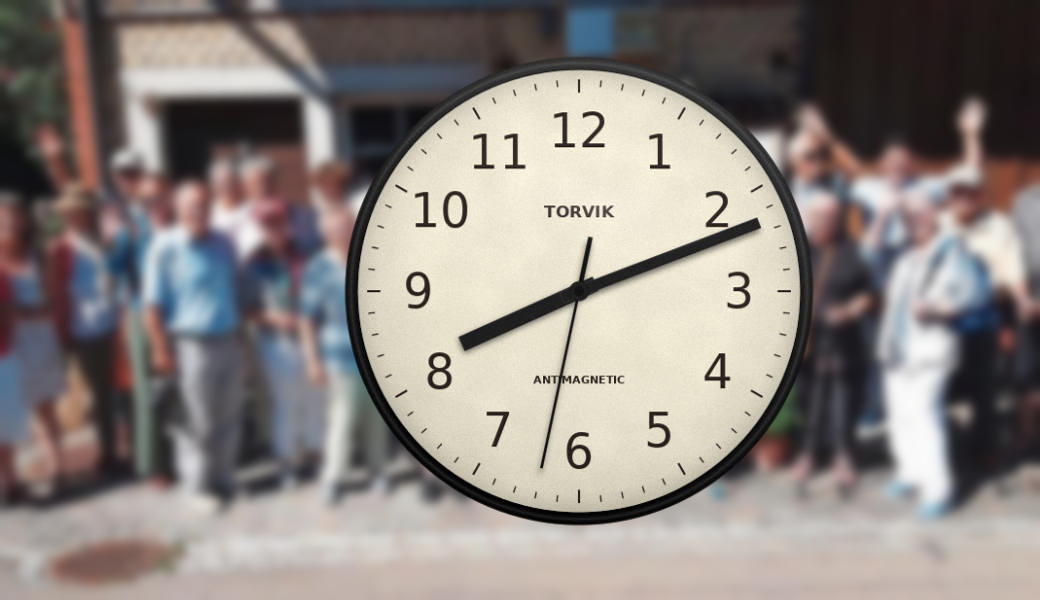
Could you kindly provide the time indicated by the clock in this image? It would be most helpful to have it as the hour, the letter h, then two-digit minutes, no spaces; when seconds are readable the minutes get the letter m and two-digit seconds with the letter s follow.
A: 8h11m32s
